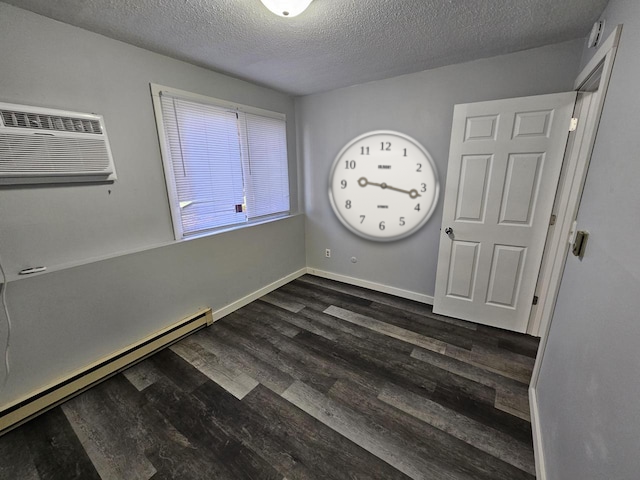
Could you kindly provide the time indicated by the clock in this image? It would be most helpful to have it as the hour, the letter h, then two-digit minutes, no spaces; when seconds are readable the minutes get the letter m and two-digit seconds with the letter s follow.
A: 9h17
